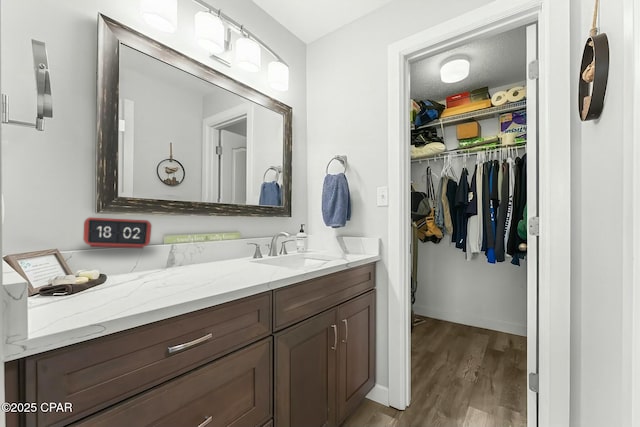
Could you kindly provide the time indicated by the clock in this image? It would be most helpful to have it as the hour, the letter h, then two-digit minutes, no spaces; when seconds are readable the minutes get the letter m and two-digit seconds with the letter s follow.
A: 18h02
